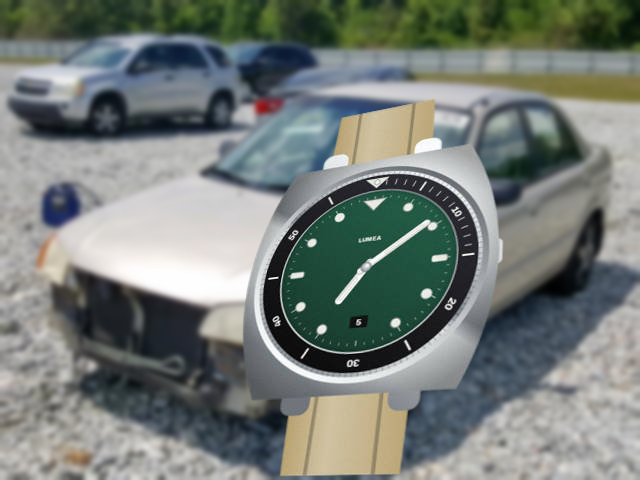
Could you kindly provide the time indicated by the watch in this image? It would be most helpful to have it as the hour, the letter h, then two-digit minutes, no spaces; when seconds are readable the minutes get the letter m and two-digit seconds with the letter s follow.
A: 7h09
